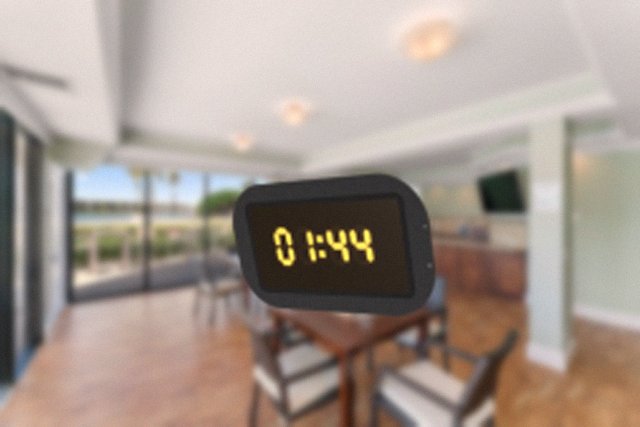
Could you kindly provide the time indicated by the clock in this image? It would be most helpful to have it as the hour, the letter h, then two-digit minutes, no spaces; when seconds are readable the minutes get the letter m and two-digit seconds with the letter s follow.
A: 1h44
